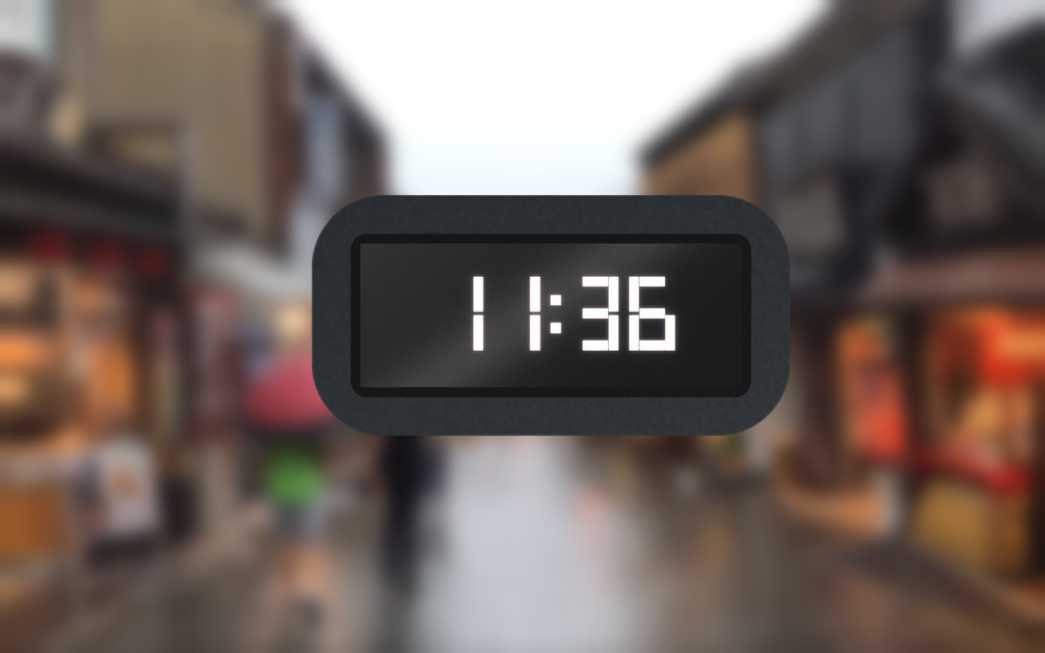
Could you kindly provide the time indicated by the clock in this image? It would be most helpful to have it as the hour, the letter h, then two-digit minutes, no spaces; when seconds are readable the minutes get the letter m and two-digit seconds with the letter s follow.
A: 11h36
